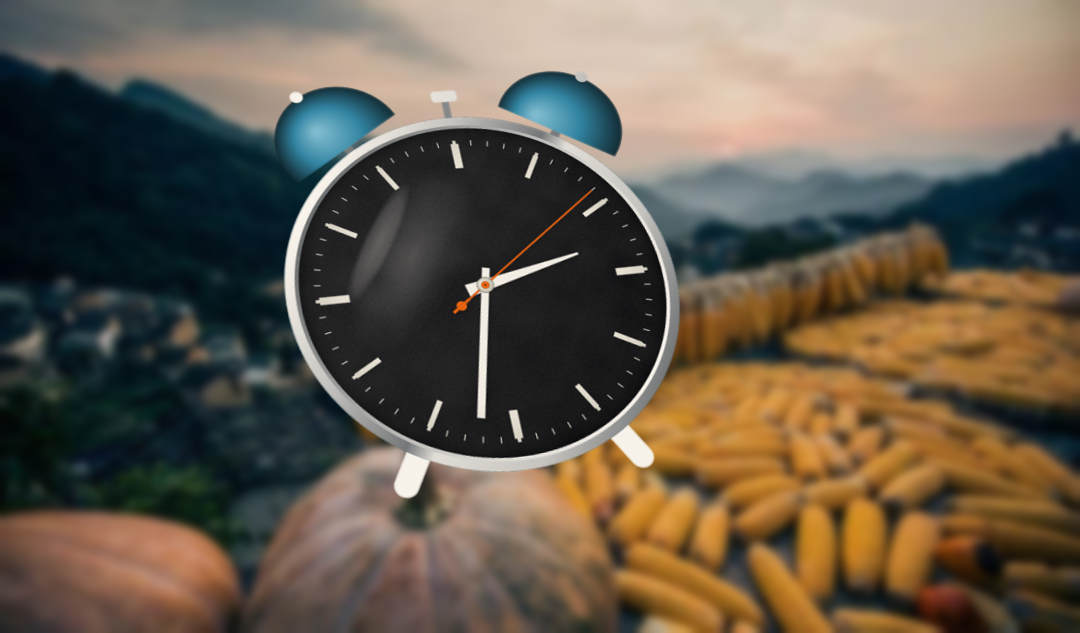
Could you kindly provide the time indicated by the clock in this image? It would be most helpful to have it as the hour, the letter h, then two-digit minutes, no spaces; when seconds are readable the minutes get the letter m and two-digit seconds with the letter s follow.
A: 2h32m09s
